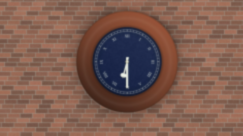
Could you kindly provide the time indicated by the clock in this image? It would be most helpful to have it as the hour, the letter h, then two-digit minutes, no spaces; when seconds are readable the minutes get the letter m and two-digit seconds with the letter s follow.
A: 6h30
